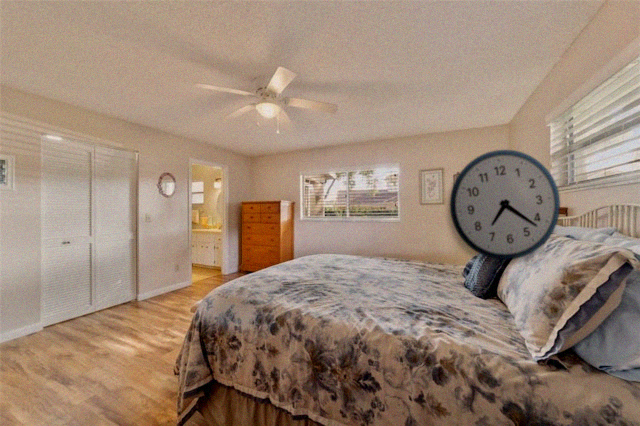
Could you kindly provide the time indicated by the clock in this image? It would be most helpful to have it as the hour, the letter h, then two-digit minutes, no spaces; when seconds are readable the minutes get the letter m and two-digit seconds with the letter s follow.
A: 7h22
